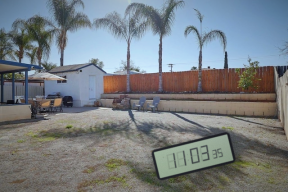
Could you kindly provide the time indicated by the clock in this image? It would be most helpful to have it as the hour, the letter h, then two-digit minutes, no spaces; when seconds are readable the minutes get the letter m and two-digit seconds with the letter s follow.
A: 11h03m35s
